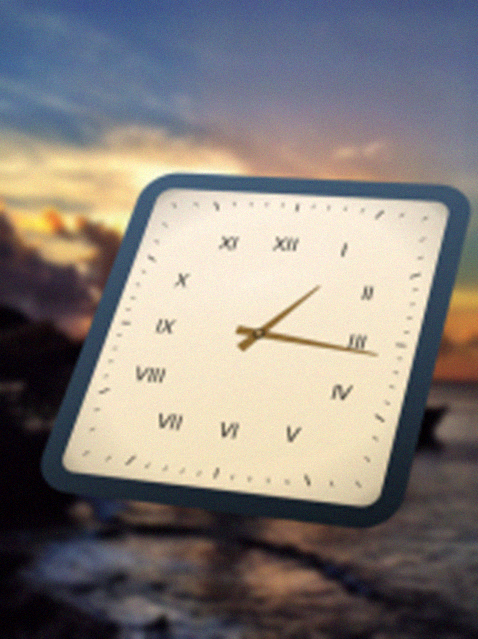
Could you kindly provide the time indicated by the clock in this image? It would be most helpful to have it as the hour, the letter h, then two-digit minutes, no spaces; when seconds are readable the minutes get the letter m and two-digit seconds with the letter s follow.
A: 1h16
